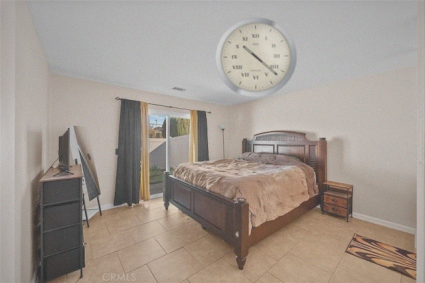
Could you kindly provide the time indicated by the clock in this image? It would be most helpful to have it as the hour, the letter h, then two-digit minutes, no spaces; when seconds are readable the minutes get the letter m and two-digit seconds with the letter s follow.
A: 10h22
